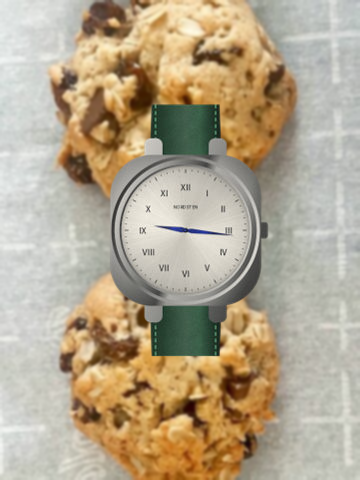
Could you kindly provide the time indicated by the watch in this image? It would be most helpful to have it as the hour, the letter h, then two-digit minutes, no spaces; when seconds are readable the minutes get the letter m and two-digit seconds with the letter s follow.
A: 9h16
